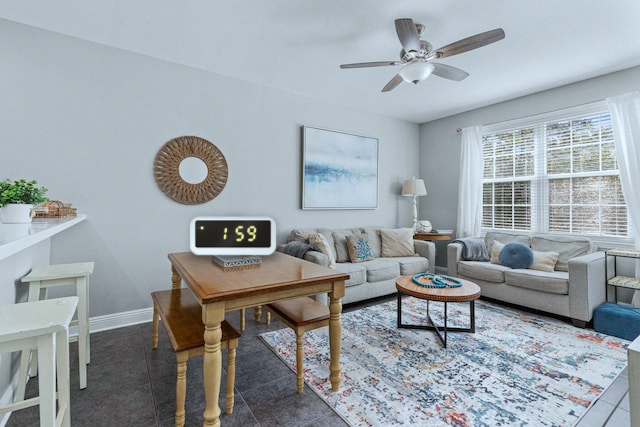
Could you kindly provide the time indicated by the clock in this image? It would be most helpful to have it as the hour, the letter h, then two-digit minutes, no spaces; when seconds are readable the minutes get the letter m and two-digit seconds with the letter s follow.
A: 1h59
